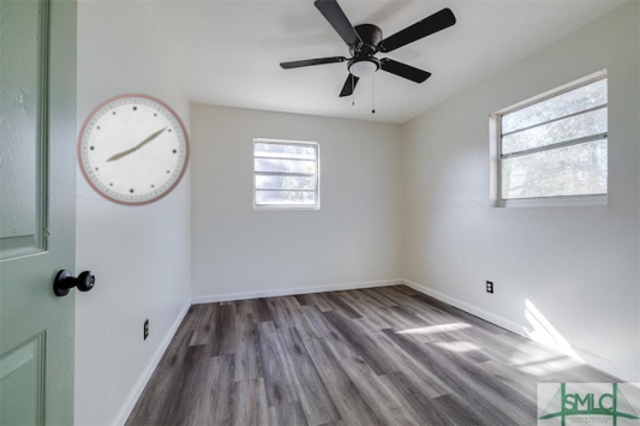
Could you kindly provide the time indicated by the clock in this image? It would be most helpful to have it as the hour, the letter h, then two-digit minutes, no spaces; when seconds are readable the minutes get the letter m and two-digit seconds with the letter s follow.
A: 8h09
